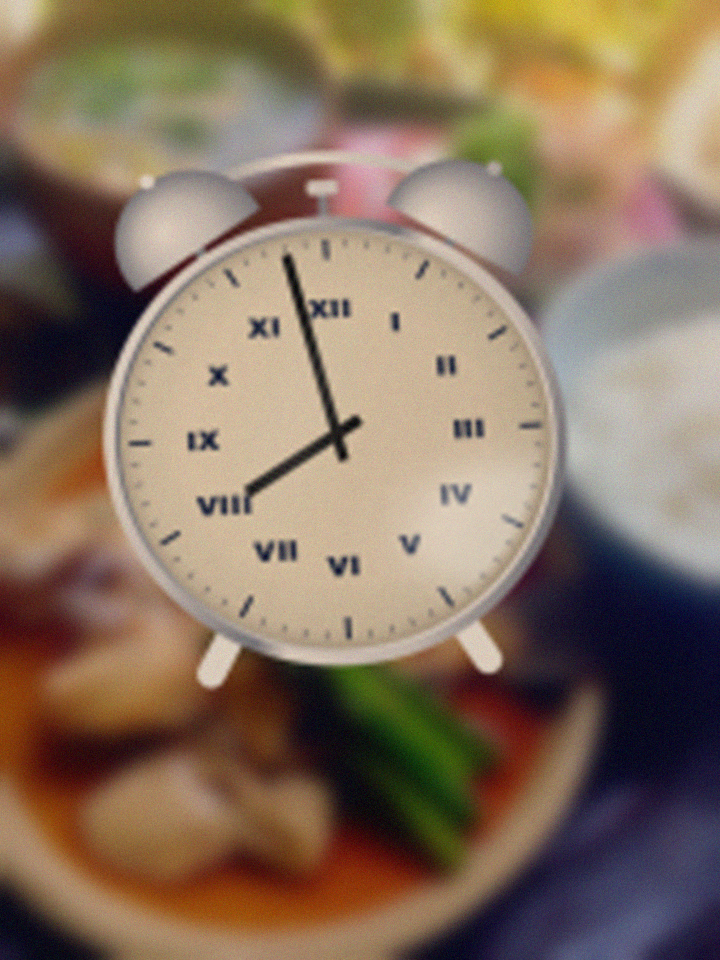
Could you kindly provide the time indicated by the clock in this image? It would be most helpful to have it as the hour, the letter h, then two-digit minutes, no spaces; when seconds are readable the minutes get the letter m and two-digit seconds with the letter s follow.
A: 7h58
